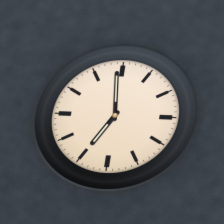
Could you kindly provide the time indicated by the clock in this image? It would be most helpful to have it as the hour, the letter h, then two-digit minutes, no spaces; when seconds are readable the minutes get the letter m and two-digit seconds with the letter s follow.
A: 6h59
